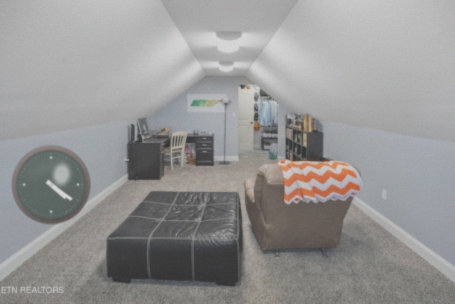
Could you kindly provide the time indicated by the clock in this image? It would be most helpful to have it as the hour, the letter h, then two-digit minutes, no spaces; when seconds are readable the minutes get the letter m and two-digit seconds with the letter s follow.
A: 4h21
